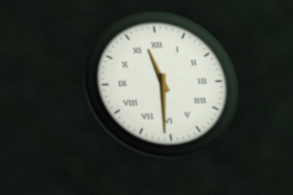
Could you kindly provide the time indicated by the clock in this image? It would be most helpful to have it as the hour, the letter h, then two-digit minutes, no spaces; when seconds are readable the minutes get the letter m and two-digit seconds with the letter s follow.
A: 11h31
